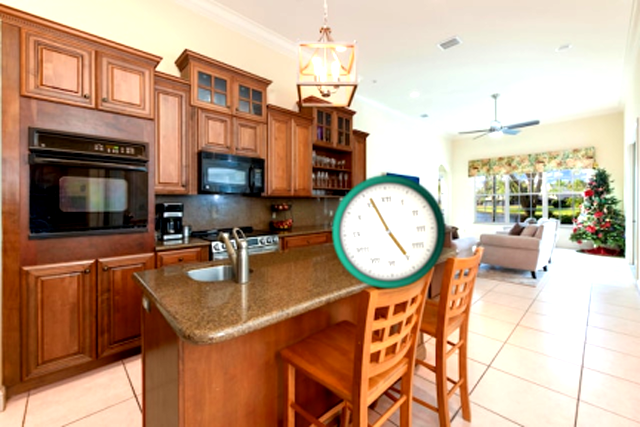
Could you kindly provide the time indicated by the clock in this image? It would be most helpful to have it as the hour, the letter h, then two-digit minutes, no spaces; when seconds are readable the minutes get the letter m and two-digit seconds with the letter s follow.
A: 4h56
